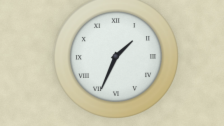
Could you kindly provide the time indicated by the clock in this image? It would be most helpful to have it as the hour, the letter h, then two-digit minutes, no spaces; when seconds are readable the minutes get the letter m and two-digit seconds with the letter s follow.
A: 1h34
